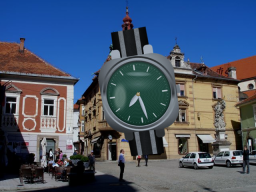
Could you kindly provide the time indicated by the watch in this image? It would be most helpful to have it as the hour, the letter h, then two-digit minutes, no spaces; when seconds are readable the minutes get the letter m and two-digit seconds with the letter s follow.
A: 7h28
